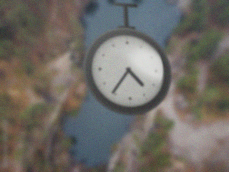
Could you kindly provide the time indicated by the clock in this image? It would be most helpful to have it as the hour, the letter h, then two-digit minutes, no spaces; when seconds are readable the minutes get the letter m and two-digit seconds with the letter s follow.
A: 4h36
